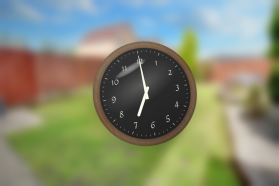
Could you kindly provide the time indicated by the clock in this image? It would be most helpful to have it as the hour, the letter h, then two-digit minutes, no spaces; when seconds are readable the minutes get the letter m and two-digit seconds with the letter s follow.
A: 7h00
